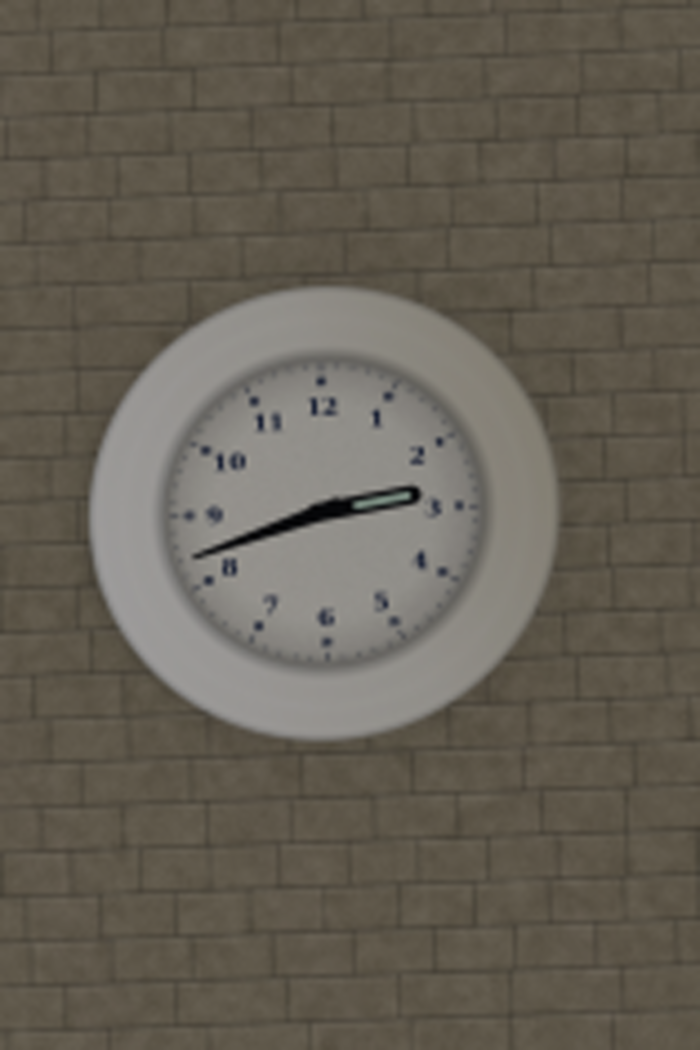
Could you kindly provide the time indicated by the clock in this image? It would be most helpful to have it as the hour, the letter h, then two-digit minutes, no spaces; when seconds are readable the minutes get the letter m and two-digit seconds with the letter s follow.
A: 2h42
